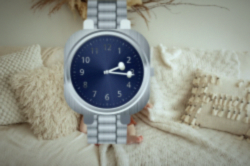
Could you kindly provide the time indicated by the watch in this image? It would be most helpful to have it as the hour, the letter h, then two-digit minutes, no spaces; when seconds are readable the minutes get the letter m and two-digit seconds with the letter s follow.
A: 2h16
